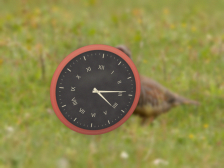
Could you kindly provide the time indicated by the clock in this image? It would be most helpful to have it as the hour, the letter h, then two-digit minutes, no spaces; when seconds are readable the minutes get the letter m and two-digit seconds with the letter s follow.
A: 4h14
